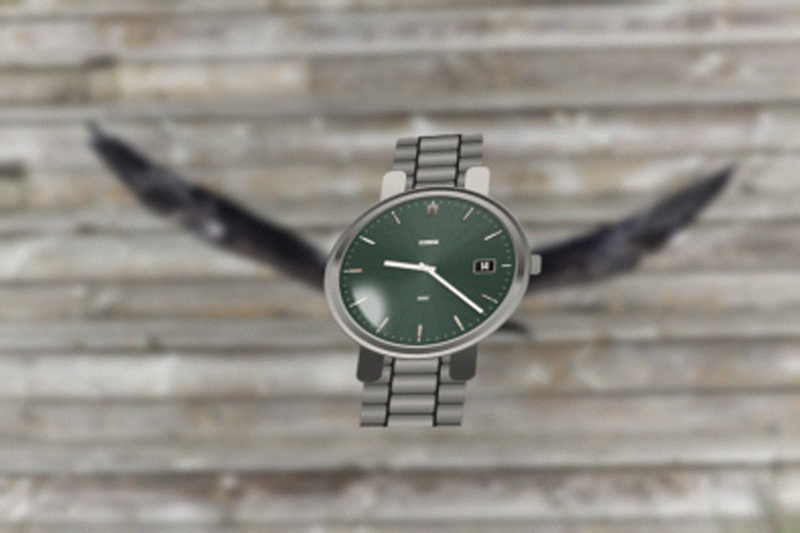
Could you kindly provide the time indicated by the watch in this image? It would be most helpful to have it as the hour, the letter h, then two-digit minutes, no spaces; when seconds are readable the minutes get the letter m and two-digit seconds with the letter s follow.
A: 9h22
